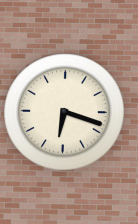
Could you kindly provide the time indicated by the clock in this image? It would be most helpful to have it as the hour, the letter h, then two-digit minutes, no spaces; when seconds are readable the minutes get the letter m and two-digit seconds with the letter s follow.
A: 6h18
